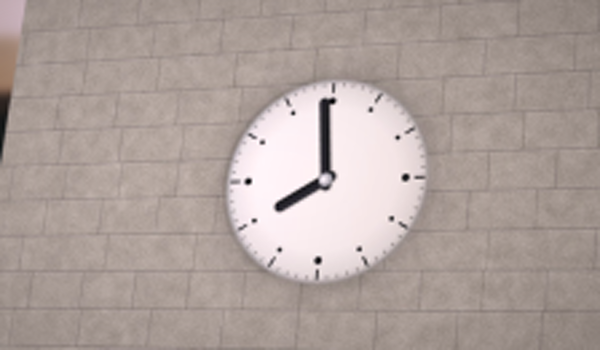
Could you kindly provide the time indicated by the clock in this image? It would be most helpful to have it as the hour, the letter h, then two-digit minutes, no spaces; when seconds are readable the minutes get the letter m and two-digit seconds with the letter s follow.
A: 7h59
